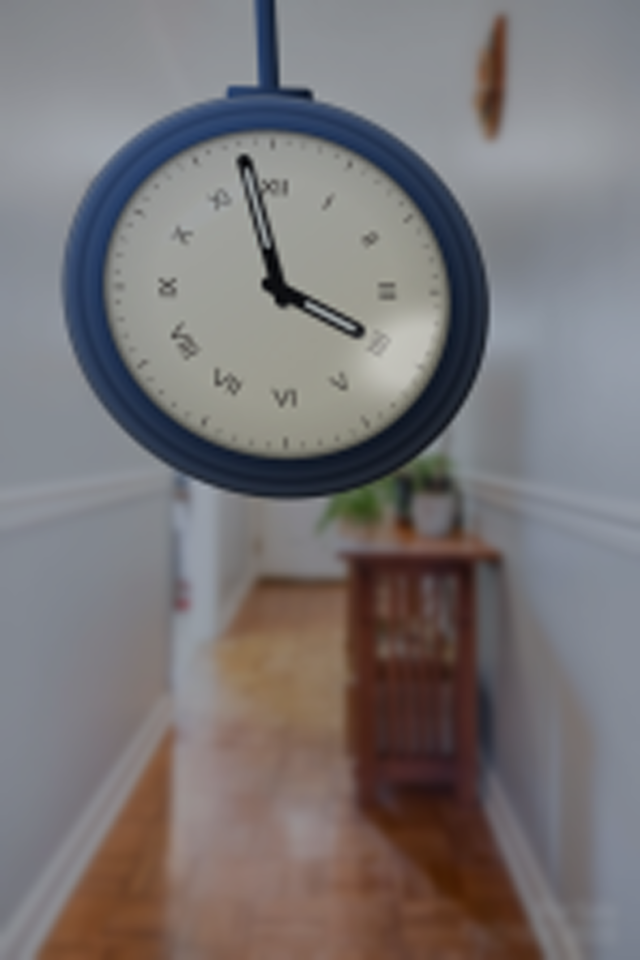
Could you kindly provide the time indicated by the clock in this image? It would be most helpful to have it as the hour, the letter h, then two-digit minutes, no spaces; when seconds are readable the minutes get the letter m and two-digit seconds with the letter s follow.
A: 3h58
